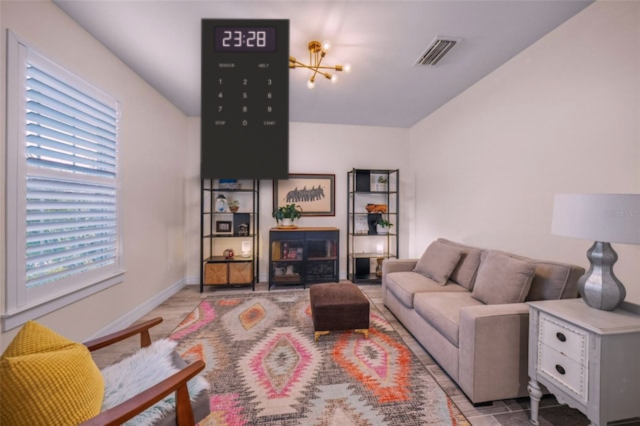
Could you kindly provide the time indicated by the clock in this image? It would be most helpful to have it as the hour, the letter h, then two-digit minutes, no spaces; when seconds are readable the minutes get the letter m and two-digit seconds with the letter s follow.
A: 23h28
